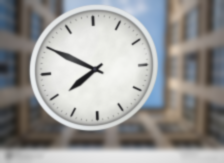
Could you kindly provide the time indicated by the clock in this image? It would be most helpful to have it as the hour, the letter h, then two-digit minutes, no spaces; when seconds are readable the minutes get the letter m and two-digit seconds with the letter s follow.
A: 7h50
